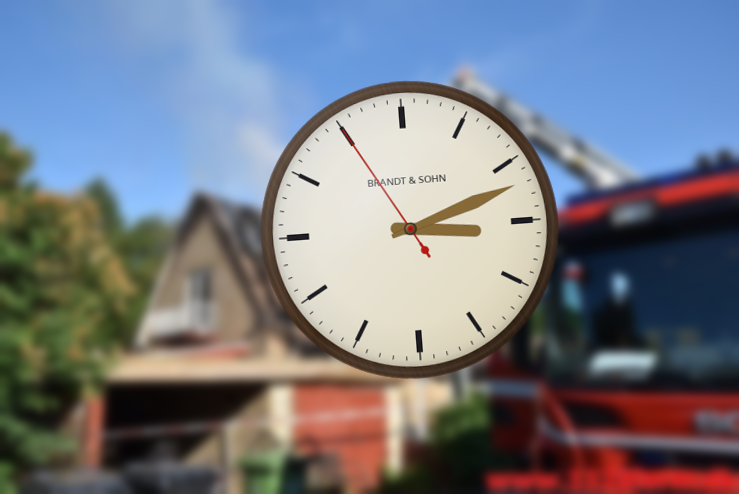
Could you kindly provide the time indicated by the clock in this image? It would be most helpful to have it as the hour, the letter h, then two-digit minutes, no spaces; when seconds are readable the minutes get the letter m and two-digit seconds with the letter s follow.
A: 3h11m55s
